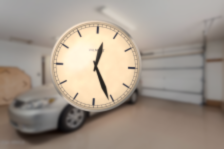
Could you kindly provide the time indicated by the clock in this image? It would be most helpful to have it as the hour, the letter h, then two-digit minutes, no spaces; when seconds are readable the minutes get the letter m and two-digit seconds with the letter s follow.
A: 12h26
